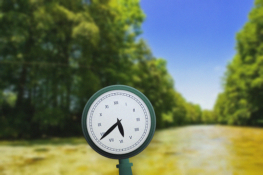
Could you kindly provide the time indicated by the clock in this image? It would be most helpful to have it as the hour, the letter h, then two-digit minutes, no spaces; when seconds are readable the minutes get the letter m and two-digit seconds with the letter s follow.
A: 5h39
